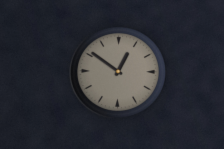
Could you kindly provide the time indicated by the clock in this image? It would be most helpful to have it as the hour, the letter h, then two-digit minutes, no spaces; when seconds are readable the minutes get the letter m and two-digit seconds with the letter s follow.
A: 12h51
